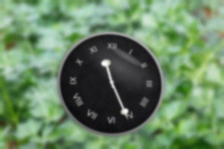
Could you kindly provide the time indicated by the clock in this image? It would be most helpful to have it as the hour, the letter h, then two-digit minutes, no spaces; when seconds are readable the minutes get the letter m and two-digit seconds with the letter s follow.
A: 11h26
